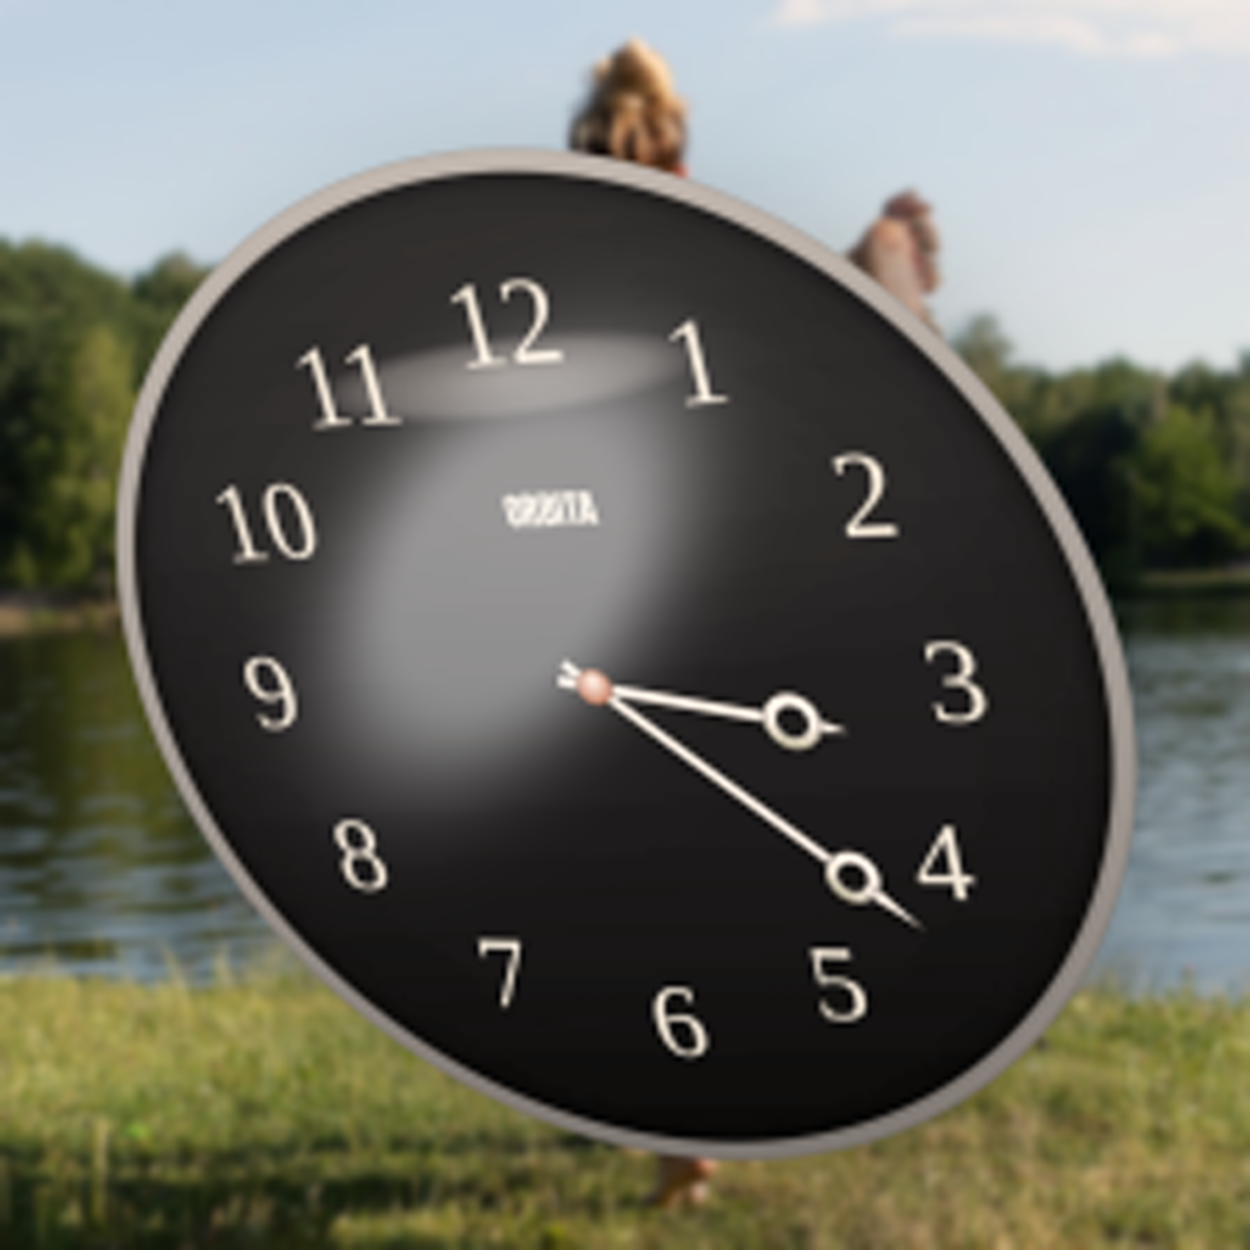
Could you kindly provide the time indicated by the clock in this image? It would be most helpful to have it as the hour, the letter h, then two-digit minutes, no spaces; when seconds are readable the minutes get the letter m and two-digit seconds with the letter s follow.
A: 3h22
